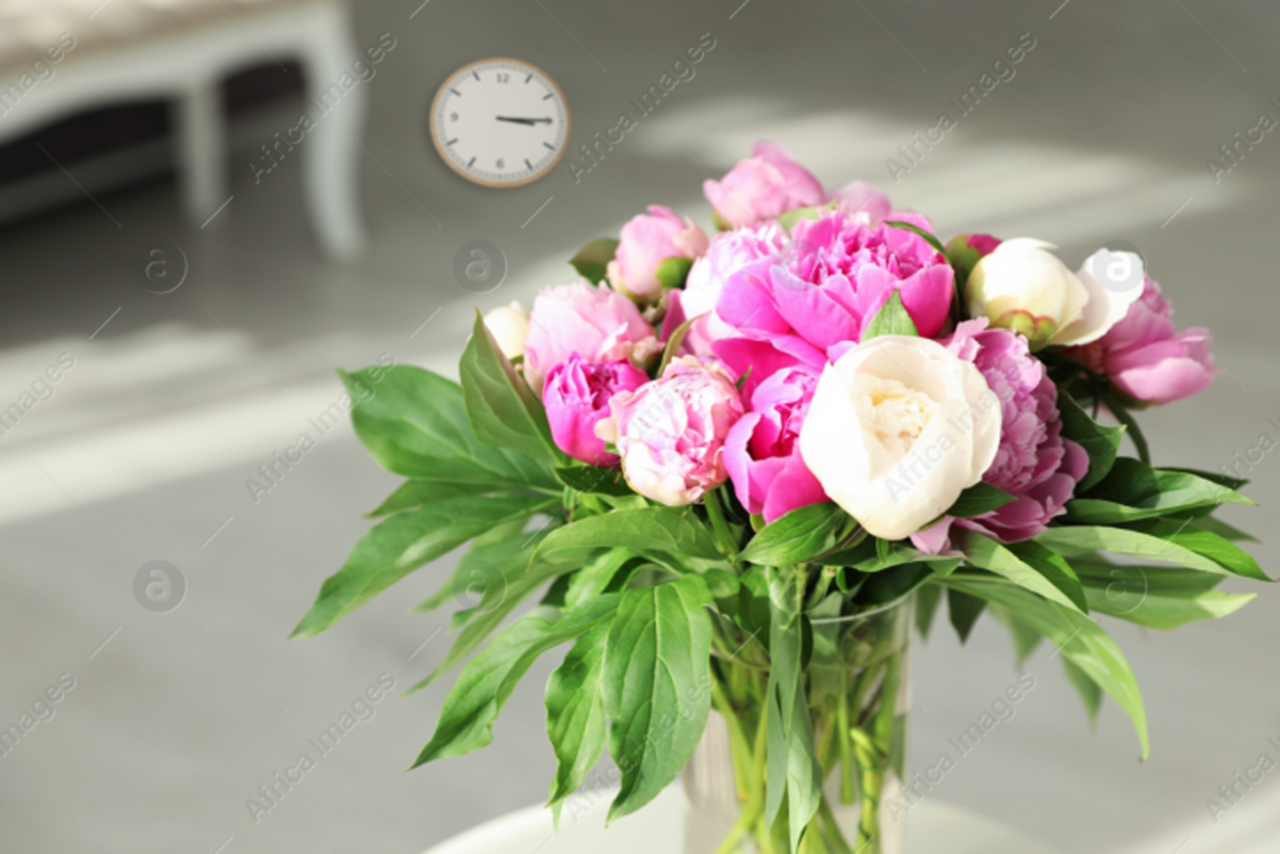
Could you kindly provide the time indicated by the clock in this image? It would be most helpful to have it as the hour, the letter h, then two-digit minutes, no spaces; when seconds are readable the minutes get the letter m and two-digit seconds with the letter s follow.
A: 3h15
